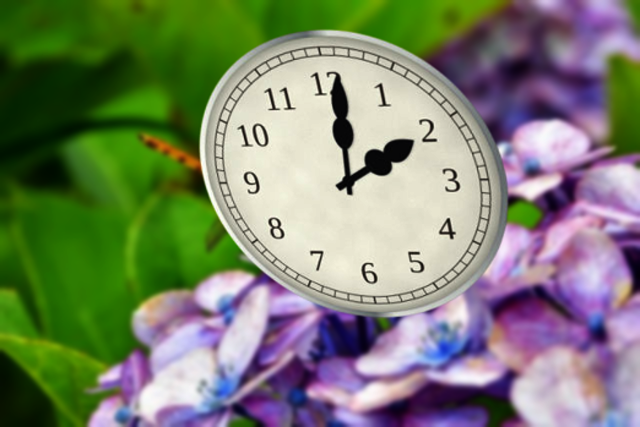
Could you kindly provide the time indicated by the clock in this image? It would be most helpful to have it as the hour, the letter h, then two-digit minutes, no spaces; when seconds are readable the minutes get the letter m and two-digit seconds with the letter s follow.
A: 2h01
